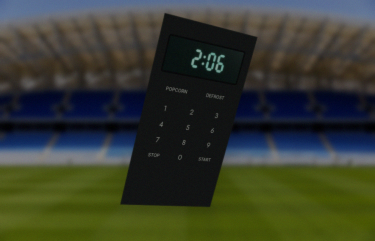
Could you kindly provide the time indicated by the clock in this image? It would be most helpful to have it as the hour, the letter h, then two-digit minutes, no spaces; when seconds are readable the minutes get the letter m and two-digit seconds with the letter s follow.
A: 2h06
